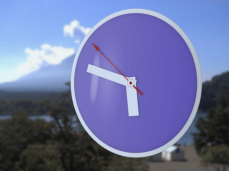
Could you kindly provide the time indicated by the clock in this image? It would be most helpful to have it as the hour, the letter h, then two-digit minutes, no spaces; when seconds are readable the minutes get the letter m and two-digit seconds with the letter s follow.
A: 5h47m52s
